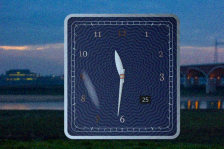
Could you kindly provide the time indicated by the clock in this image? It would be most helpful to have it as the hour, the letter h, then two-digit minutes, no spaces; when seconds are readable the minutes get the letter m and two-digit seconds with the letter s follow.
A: 11h31
